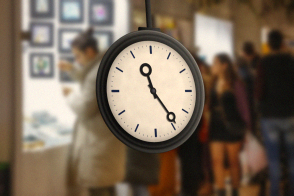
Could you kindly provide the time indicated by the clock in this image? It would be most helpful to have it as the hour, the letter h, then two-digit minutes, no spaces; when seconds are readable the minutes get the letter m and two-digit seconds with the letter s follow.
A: 11h24
